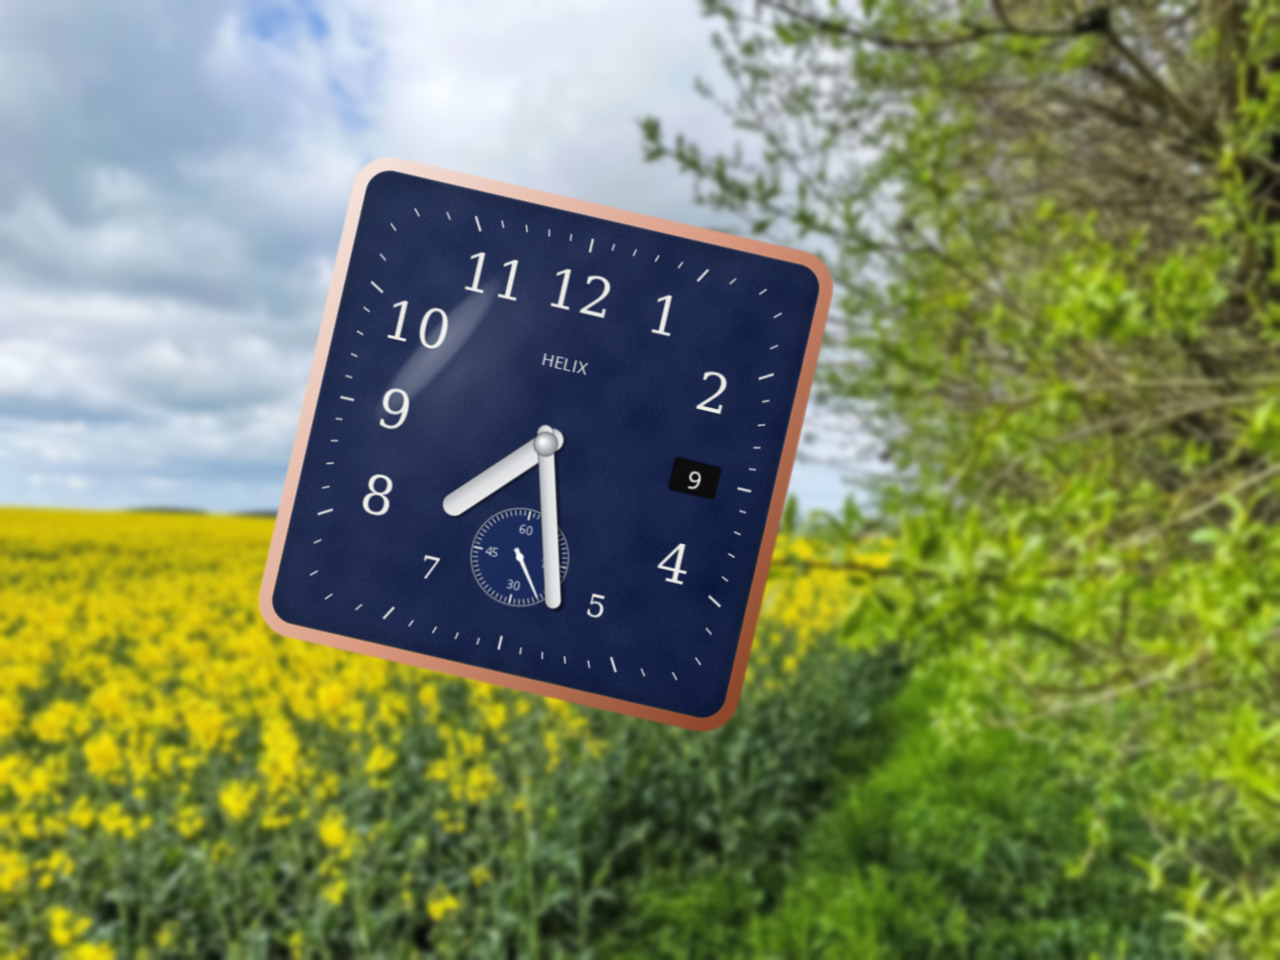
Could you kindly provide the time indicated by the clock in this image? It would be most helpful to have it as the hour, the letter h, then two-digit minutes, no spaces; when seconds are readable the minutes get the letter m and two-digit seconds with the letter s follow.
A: 7h27m24s
